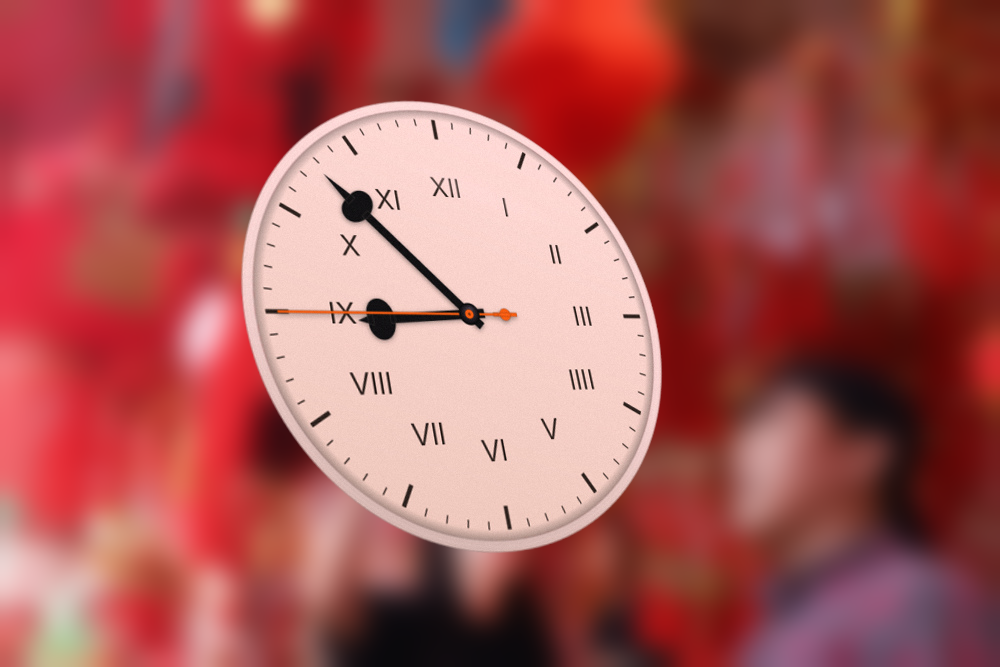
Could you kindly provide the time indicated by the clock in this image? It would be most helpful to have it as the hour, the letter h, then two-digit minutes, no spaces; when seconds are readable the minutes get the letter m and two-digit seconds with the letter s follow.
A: 8h52m45s
